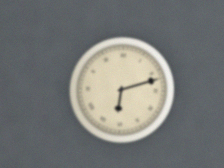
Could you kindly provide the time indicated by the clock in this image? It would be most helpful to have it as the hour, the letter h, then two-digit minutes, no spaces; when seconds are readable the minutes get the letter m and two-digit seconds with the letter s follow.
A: 6h12
